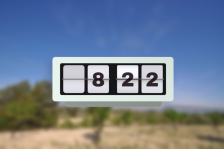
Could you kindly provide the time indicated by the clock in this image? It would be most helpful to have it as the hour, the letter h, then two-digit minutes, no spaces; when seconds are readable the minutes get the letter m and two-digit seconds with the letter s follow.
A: 8h22
